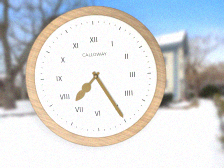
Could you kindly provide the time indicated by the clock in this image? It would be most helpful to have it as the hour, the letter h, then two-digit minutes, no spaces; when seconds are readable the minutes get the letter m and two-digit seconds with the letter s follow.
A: 7h25
